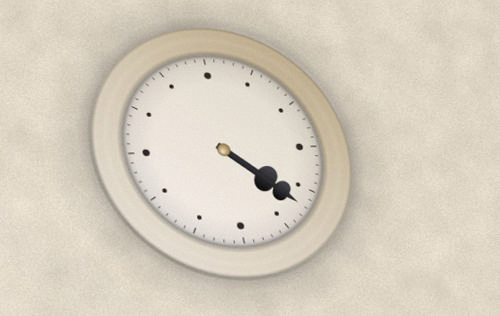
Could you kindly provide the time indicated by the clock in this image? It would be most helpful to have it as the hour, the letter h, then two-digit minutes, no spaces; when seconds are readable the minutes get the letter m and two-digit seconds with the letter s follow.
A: 4h22
